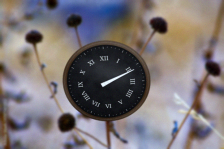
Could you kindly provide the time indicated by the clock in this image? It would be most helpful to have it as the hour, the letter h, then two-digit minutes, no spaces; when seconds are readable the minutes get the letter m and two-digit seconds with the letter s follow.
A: 2h11
